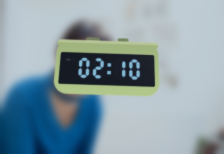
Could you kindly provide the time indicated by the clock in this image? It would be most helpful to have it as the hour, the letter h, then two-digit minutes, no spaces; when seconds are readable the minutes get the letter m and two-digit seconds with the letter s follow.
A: 2h10
